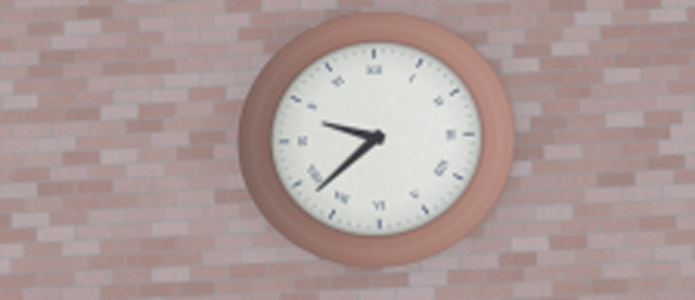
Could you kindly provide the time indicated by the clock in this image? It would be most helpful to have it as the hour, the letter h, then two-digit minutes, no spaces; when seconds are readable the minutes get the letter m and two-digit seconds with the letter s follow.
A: 9h38
